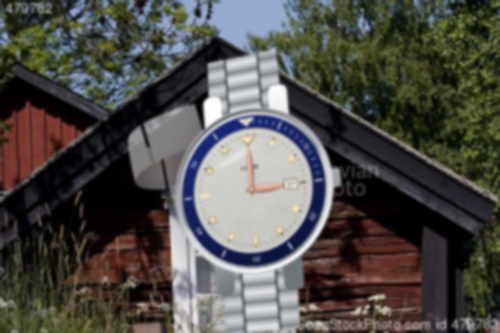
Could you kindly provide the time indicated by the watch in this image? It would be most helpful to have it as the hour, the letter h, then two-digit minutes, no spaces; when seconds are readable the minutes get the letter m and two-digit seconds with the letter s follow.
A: 3h00
